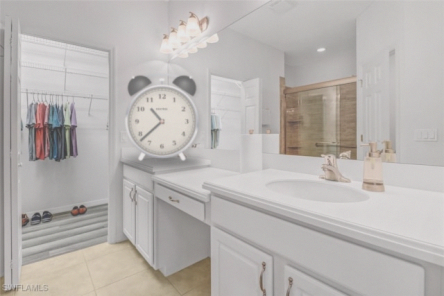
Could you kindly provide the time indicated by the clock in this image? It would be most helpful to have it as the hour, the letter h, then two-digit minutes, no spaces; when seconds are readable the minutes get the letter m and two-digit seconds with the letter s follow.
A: 10h38
